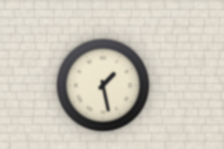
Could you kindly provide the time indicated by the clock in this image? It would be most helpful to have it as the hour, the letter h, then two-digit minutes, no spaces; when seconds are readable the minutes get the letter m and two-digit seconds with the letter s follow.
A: 1h28
